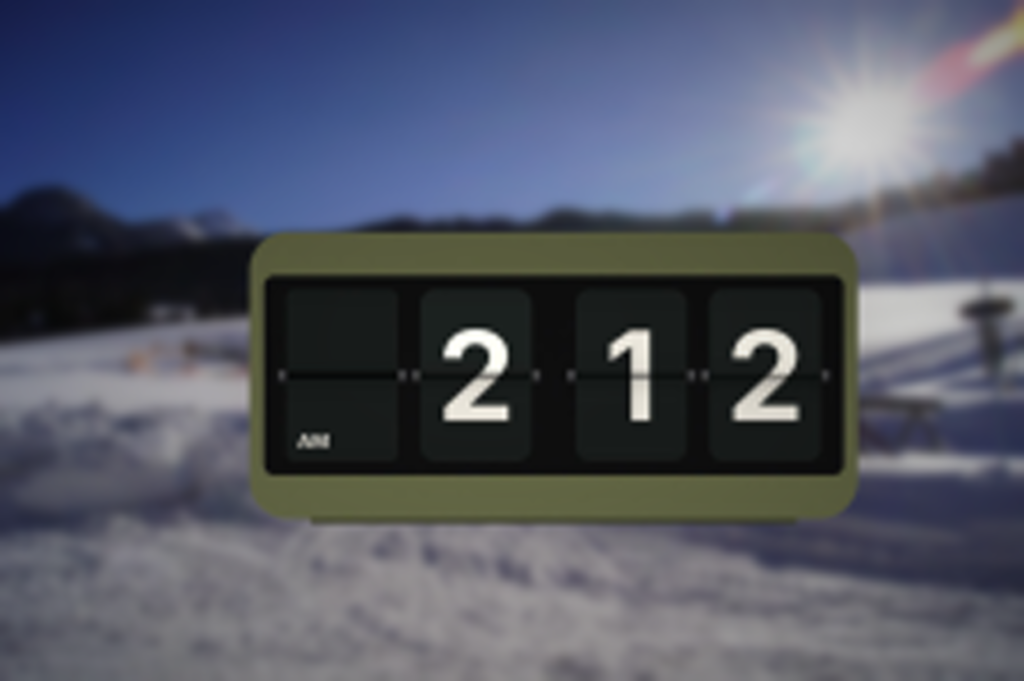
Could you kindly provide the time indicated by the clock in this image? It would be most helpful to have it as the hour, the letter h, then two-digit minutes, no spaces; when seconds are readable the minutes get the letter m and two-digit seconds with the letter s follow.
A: 2h12
